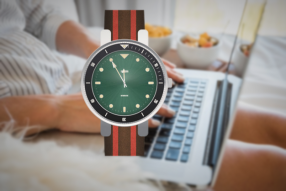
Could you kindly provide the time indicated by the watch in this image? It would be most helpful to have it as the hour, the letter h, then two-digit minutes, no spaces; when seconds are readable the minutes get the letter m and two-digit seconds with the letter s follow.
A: 11h55
